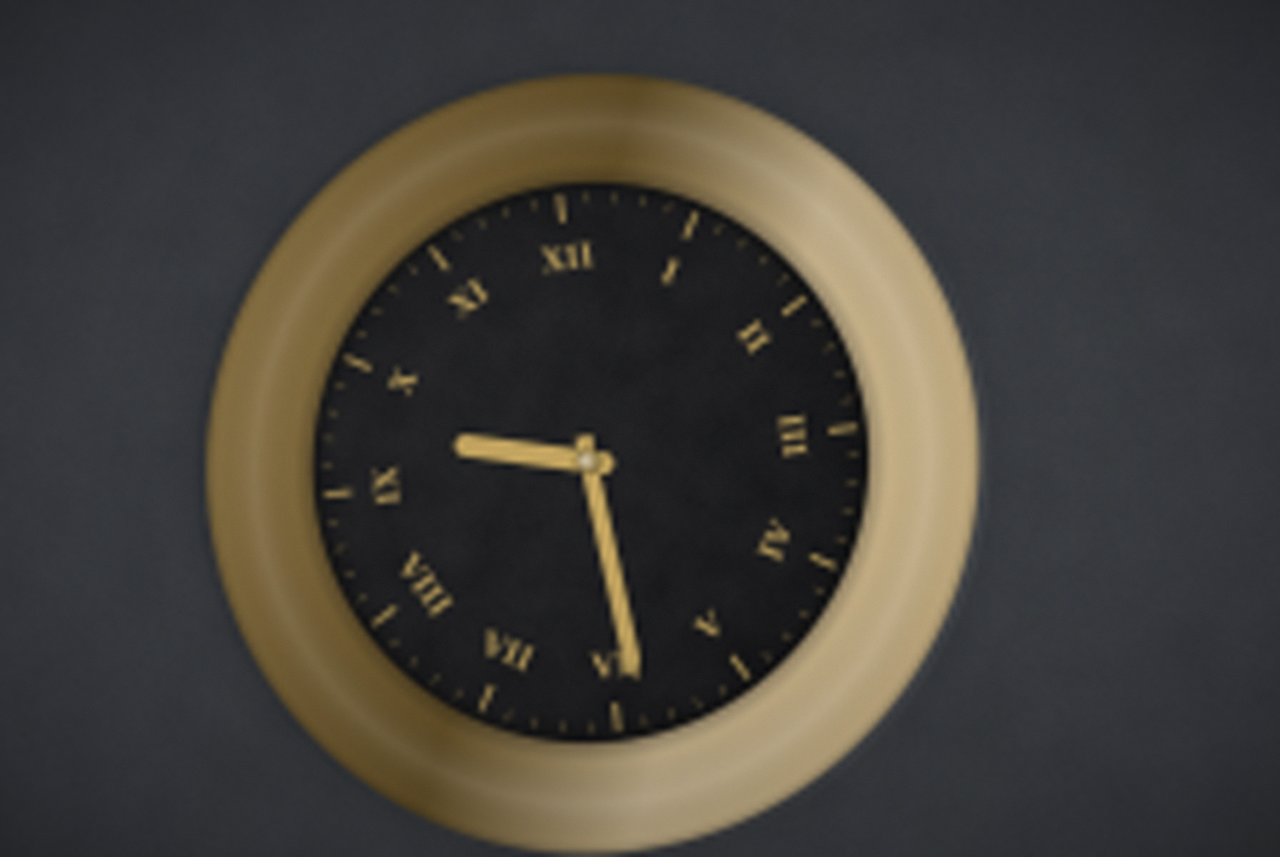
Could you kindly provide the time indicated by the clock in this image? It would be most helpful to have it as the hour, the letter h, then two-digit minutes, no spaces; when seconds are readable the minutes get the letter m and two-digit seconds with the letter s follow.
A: 9h29
